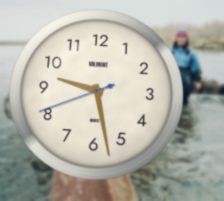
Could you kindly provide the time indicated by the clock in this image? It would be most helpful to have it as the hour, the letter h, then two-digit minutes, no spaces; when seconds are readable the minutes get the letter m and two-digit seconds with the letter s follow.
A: 9h27m41s
